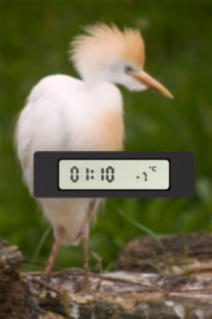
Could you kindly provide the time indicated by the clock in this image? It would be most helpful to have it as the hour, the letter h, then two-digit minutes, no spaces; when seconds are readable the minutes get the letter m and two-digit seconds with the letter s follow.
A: 1h10
